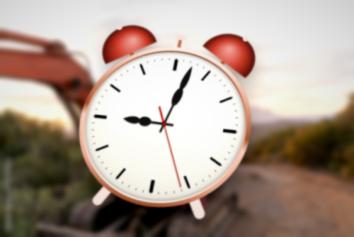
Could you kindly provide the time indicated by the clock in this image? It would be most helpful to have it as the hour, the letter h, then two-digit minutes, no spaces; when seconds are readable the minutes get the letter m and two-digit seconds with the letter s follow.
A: 9h02m26s
